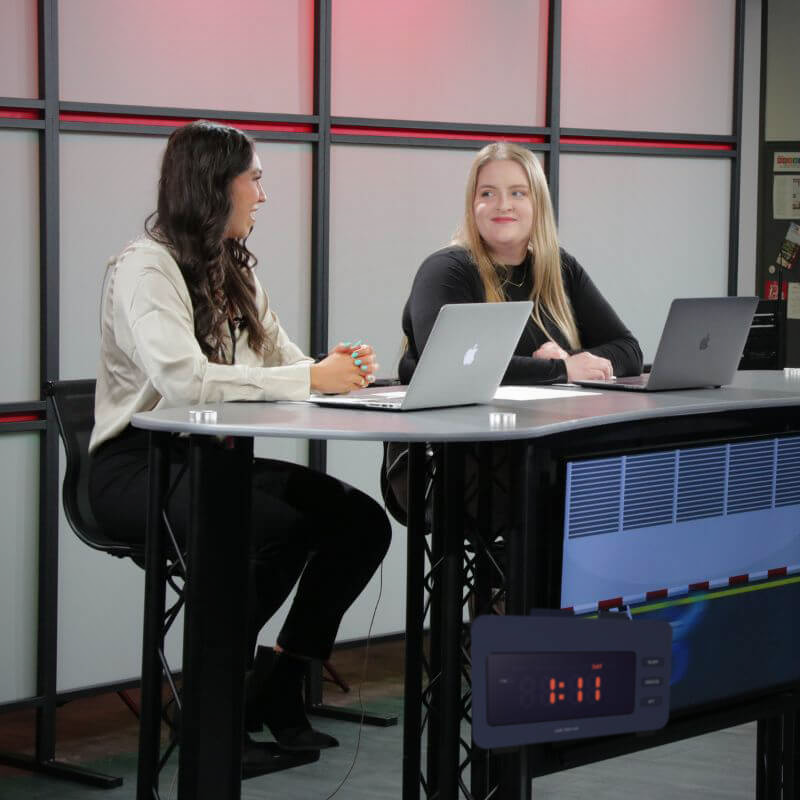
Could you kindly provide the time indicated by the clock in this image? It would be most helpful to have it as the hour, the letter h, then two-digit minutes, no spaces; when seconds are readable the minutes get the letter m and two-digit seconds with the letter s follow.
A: 1h11
